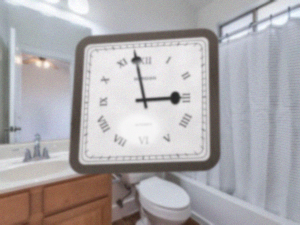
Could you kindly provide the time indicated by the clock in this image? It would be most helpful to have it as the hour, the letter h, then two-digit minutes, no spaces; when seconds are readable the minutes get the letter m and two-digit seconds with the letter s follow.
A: 2h58
